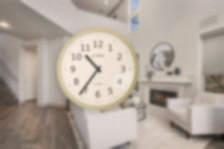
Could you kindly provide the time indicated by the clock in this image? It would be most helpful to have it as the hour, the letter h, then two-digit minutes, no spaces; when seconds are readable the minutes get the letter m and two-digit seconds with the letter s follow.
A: 10h36
